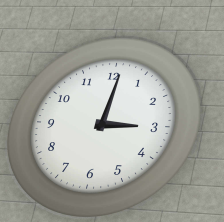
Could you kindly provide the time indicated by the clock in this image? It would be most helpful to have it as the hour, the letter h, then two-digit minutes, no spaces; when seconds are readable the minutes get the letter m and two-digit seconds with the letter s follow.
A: 3h01
